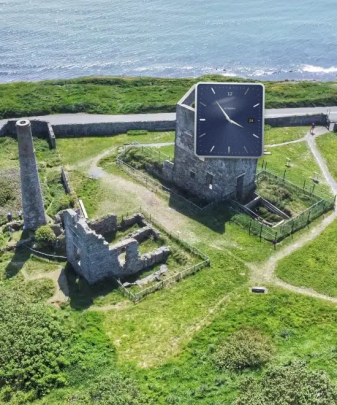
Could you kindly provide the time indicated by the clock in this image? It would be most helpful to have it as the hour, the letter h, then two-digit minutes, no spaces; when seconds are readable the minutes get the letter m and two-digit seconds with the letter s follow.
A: 3h54
